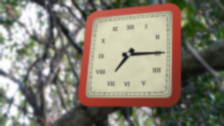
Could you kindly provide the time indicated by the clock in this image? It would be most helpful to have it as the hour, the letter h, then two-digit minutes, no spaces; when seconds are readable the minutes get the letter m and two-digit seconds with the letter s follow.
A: 7h15
